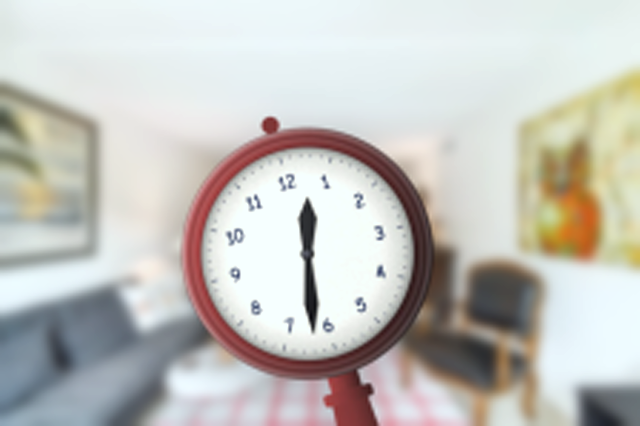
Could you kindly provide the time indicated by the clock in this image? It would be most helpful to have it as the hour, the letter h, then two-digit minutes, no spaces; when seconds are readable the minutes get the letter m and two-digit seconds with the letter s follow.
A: 12h32
